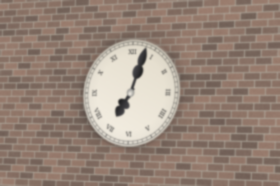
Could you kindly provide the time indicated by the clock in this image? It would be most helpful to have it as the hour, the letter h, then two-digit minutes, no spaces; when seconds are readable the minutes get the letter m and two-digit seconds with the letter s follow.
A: 7h03
